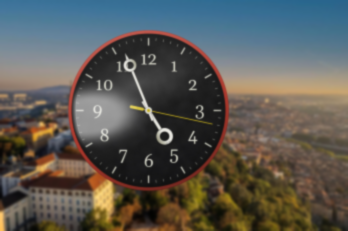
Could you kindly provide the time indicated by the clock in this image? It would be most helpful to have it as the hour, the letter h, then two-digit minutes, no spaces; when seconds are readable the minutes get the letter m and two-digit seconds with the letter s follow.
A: 4h56m17s
